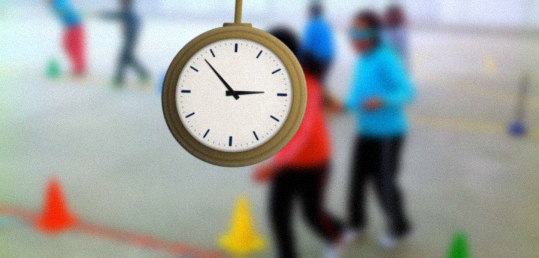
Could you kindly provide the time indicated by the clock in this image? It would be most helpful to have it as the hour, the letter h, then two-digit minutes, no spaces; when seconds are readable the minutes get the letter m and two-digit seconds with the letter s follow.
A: 2h53
